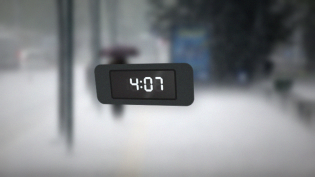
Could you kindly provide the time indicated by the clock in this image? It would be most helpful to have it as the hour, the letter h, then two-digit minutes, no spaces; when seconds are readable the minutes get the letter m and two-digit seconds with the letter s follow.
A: 4h07
